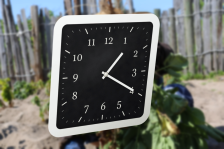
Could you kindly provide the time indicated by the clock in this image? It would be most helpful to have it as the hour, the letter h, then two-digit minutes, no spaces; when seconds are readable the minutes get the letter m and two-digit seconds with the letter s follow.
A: 1h20
